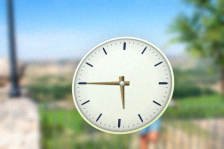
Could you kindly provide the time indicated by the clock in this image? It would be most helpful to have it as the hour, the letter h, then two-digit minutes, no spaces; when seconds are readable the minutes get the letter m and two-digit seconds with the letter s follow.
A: 5h45
